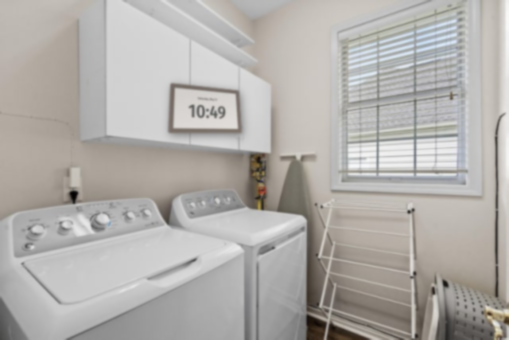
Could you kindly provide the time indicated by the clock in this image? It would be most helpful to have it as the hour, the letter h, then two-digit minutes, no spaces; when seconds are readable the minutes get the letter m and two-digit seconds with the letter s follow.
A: 10h49
